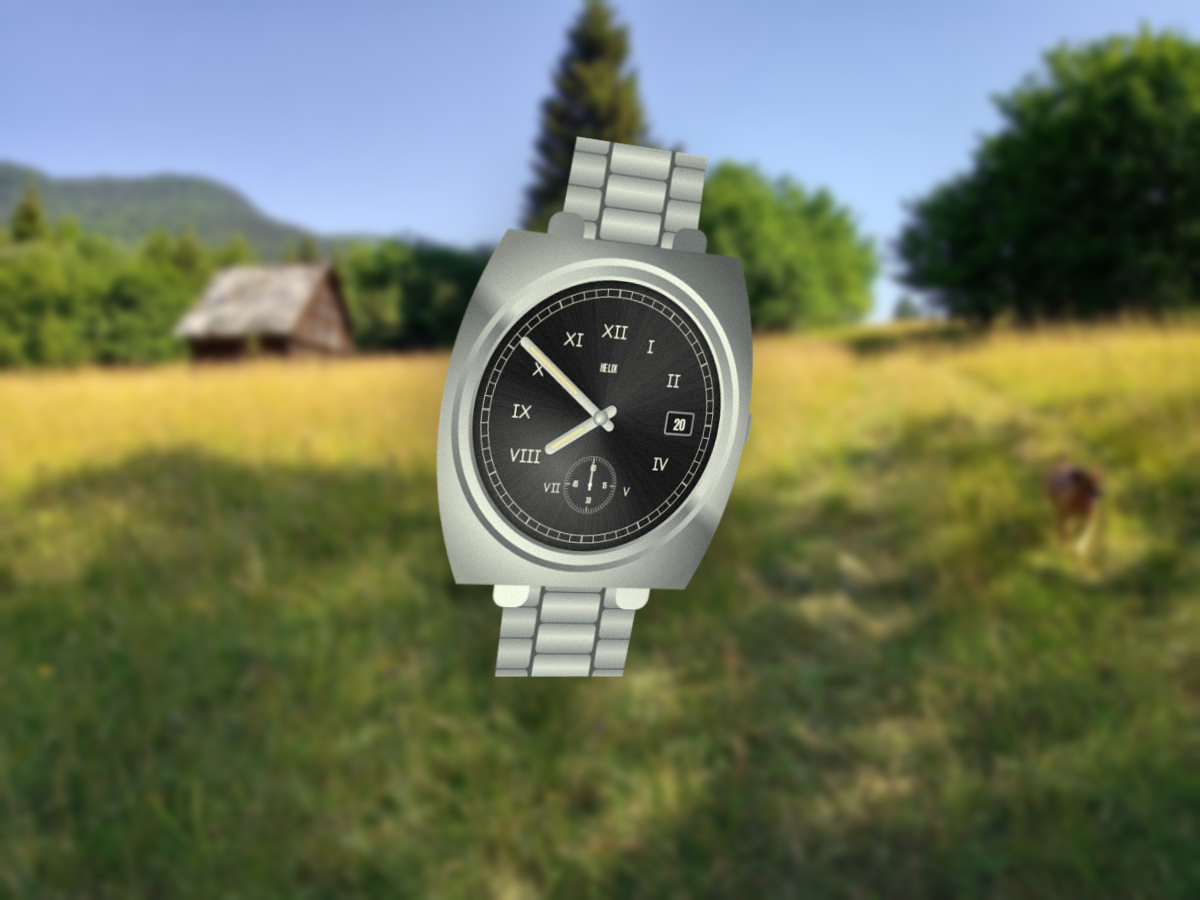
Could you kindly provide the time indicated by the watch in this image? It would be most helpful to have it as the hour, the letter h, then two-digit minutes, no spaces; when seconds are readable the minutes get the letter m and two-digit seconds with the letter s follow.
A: 7h51
